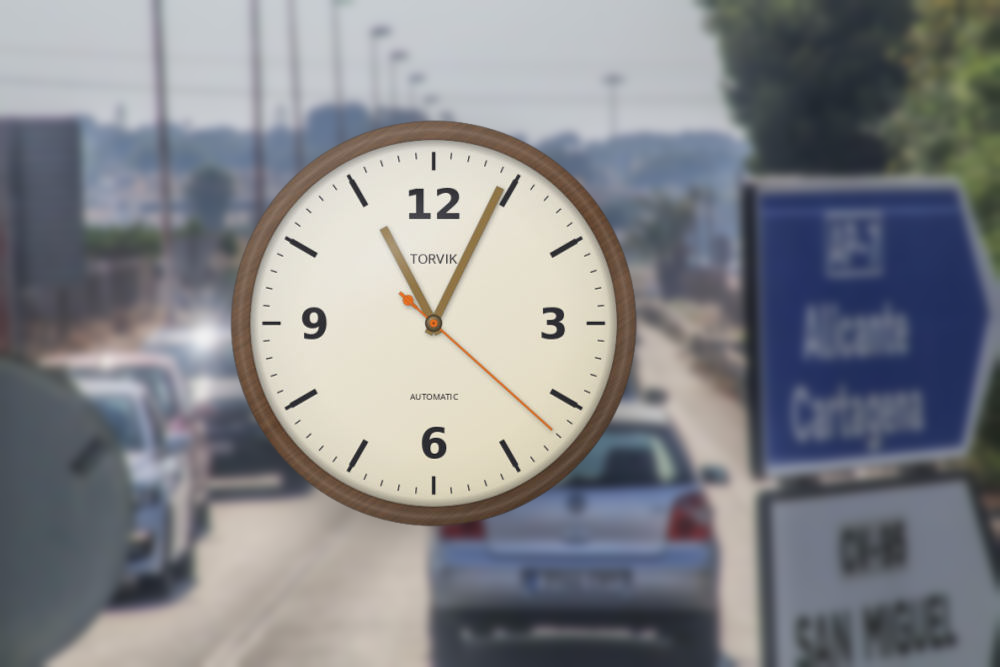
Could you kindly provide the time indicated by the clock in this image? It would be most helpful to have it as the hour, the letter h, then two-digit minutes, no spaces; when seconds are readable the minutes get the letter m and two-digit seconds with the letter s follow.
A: 11h04m22s
